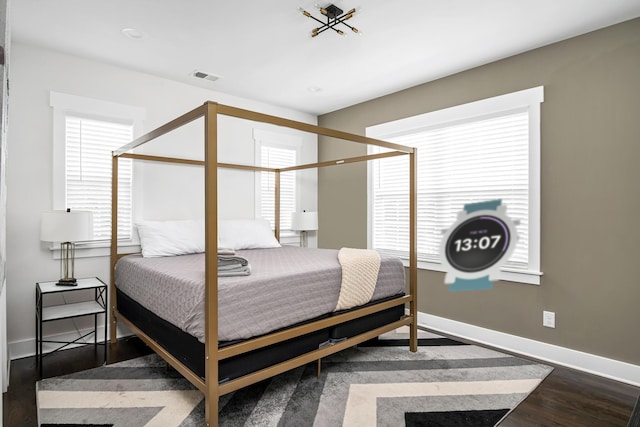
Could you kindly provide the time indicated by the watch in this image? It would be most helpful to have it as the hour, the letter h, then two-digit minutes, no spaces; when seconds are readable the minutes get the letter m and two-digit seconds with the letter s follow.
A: 13h07
